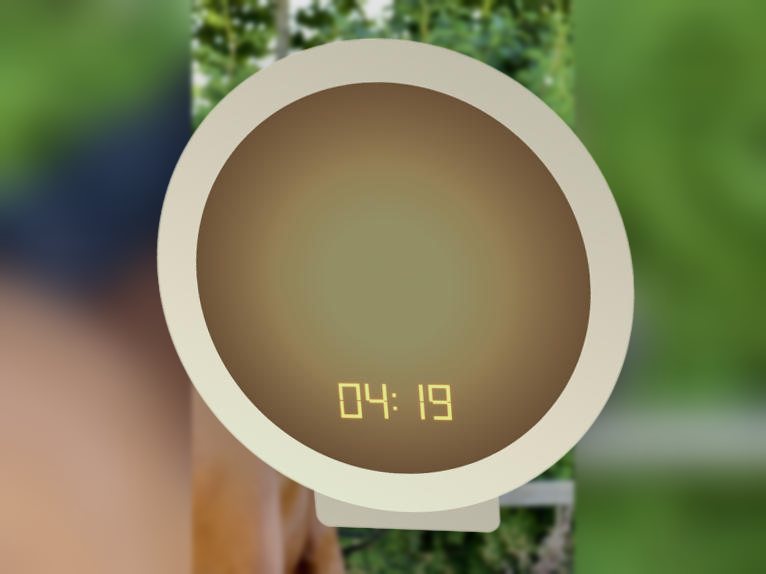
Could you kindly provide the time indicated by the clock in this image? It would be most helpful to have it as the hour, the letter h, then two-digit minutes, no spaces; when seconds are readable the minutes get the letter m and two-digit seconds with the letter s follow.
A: 4h19
